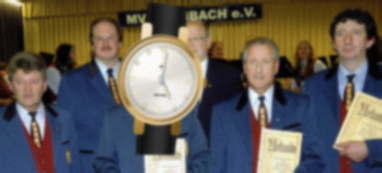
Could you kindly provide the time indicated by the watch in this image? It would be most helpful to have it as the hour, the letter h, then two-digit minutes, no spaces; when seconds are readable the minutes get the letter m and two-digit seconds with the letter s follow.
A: 5h01
